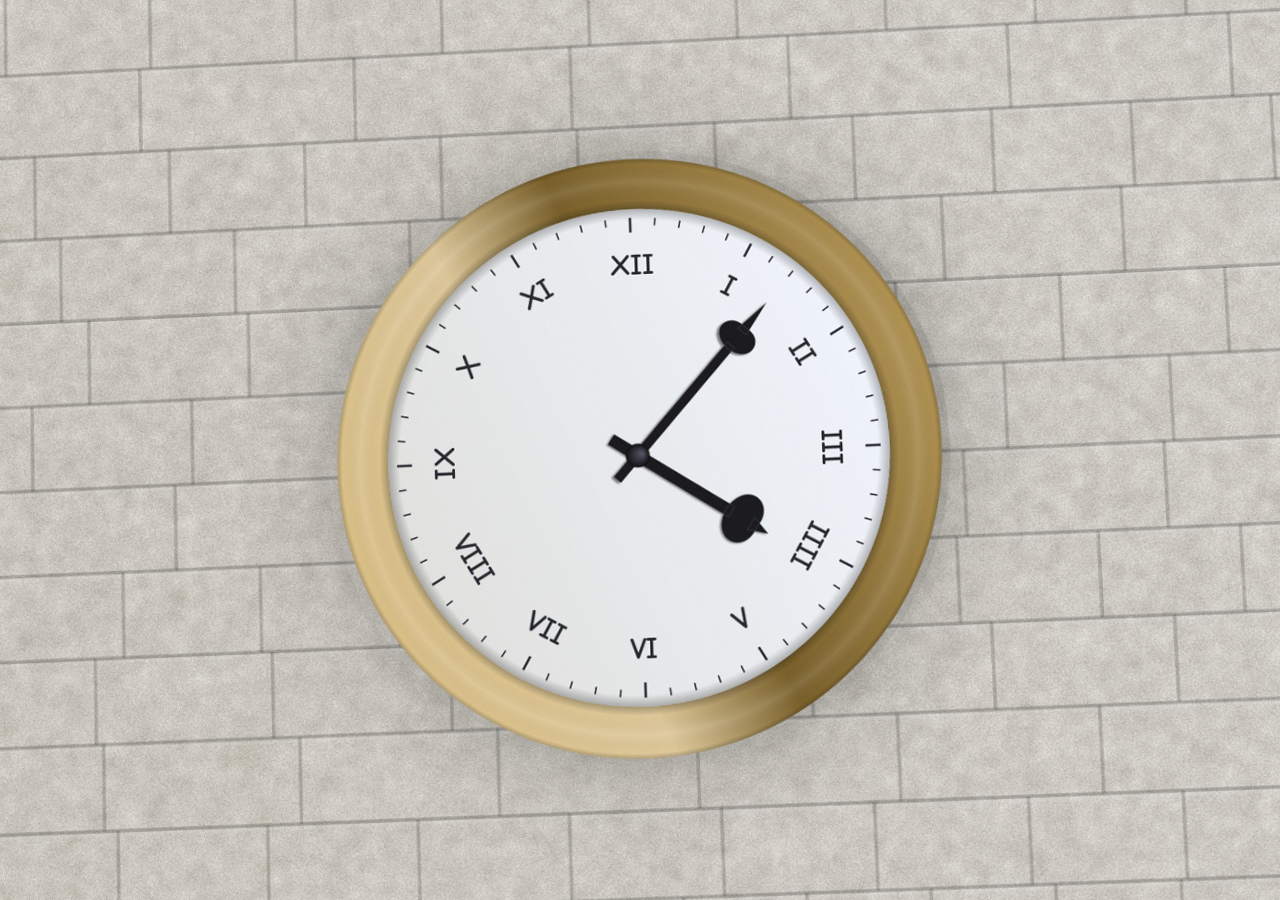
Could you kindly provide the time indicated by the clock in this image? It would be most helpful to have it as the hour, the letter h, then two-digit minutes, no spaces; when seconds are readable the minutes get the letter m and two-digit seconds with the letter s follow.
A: 4h07
